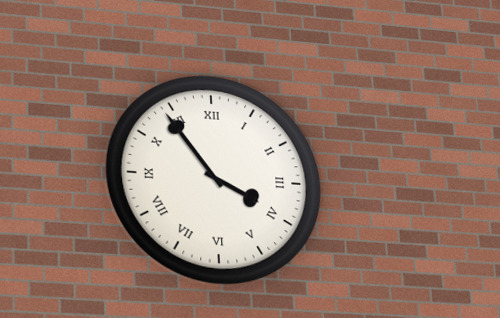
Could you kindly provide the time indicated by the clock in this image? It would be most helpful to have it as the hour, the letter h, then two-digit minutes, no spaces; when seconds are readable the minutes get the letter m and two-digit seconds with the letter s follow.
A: 3h54
